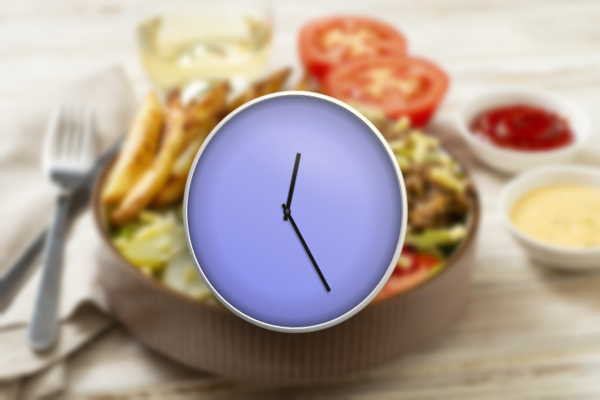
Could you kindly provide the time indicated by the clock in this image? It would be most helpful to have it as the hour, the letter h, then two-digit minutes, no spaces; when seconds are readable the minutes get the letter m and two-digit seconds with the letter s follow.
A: 12h25
